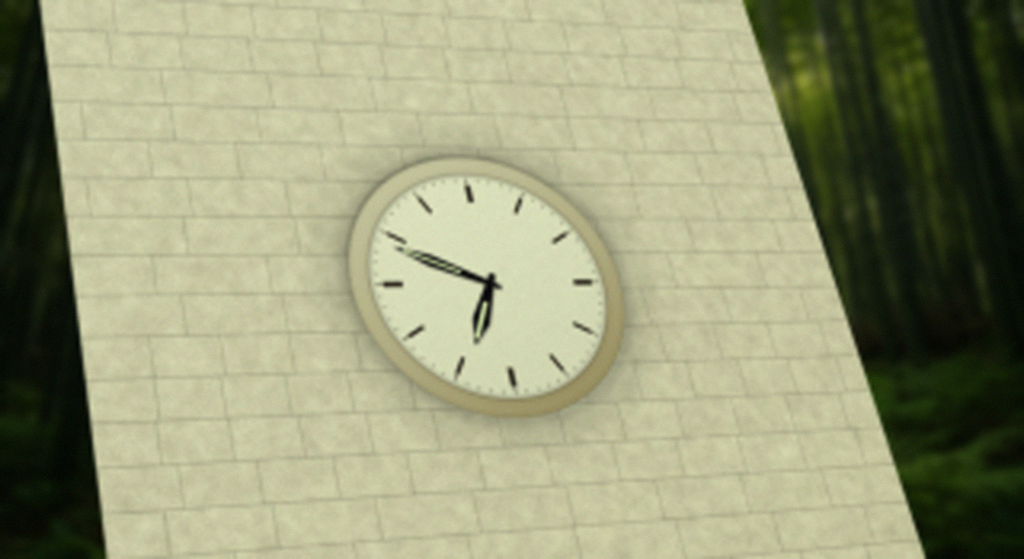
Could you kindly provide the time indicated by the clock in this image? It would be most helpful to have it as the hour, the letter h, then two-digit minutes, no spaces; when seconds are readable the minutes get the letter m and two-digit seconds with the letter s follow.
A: 6h49
